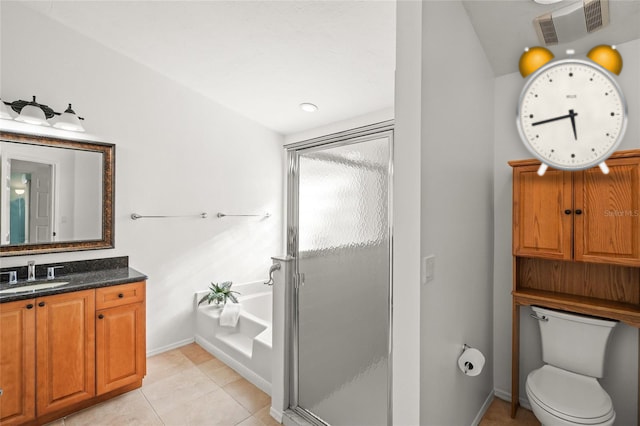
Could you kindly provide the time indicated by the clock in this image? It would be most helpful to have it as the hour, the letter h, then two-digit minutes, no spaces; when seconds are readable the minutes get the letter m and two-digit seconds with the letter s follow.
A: 5h43
